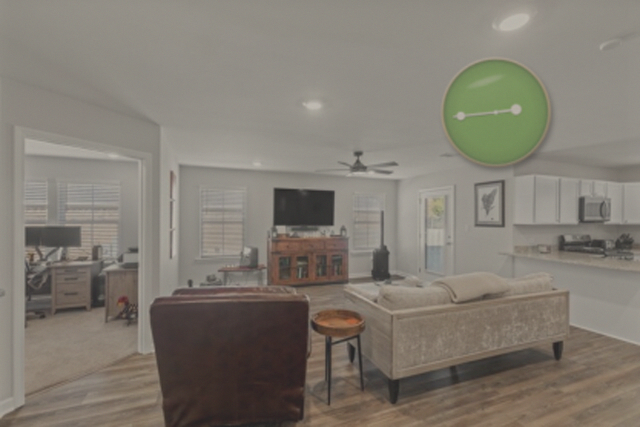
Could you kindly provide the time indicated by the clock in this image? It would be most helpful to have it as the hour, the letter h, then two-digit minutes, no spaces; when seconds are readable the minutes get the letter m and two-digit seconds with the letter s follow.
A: 2h44
